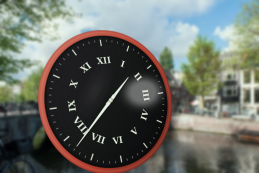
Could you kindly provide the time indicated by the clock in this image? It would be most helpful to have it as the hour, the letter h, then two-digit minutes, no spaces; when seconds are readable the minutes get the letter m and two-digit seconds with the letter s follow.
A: 1h38
